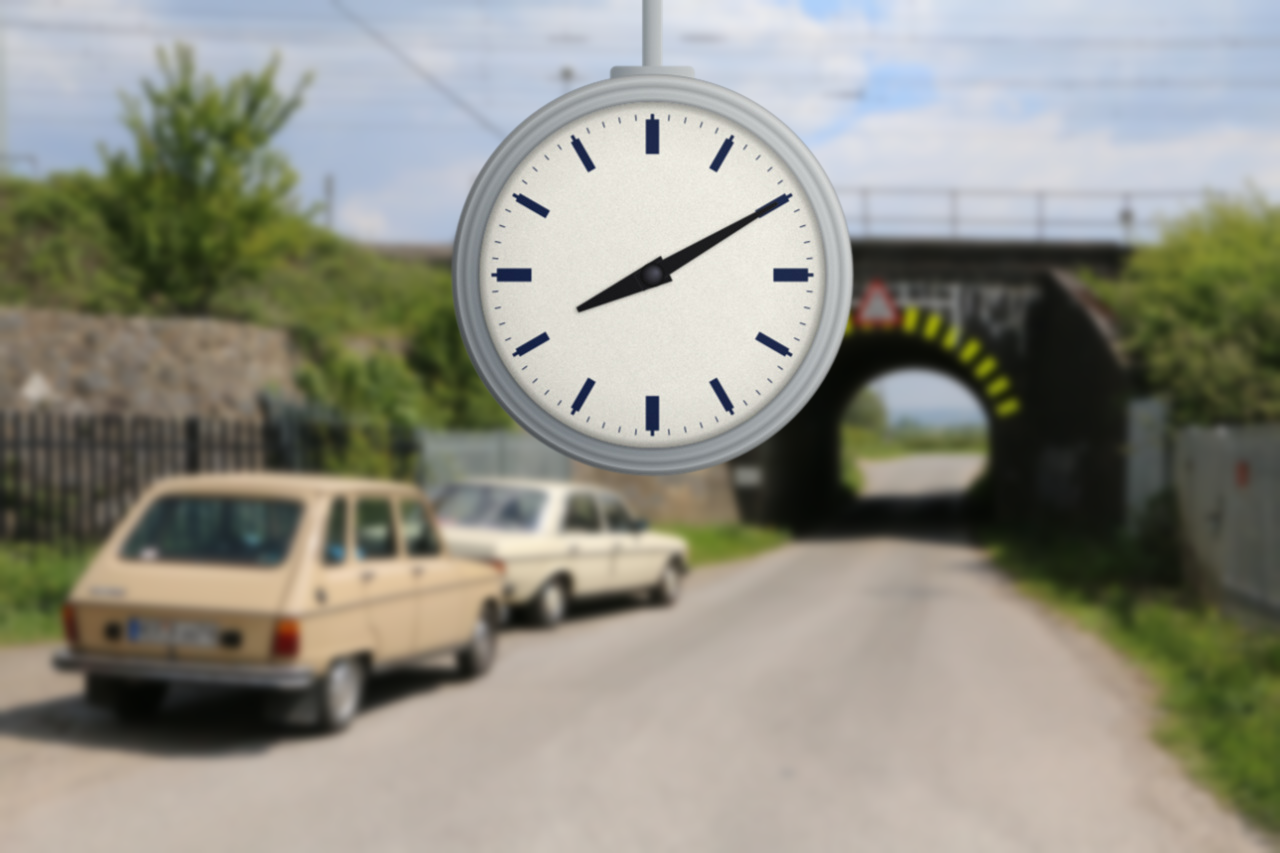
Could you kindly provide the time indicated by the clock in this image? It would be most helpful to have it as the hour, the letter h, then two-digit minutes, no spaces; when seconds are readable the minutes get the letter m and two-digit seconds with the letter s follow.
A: 8h10
